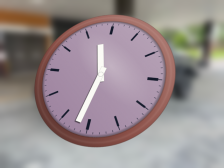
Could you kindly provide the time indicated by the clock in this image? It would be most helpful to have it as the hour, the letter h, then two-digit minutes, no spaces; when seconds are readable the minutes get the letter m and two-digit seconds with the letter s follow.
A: 11h32
